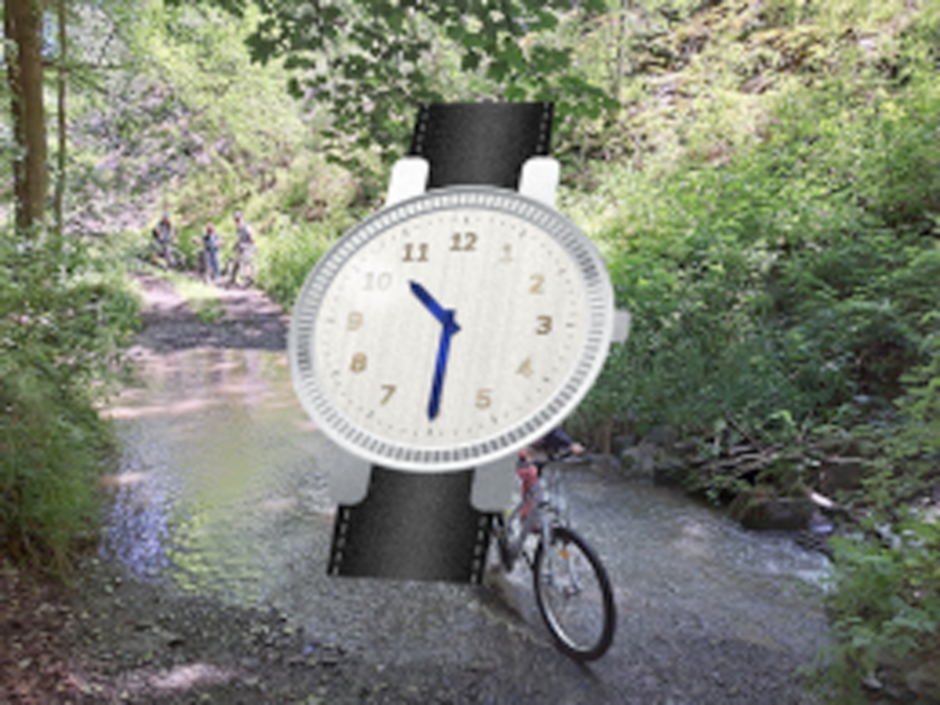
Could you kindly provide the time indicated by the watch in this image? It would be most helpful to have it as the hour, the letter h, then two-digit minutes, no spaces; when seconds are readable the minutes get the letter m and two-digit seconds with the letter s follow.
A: 10h30
